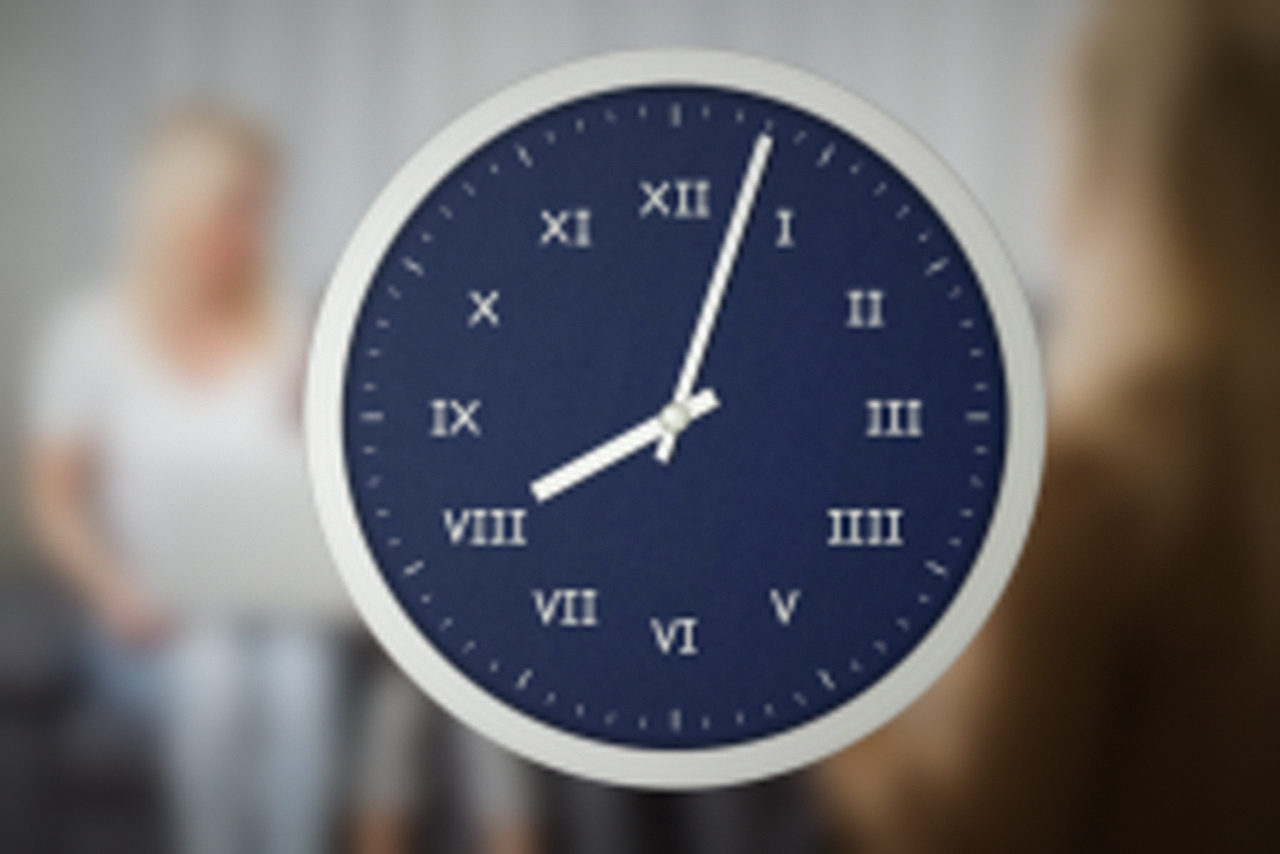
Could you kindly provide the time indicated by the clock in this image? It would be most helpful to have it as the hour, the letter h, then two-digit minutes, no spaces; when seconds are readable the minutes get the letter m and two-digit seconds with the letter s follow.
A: 8h03
